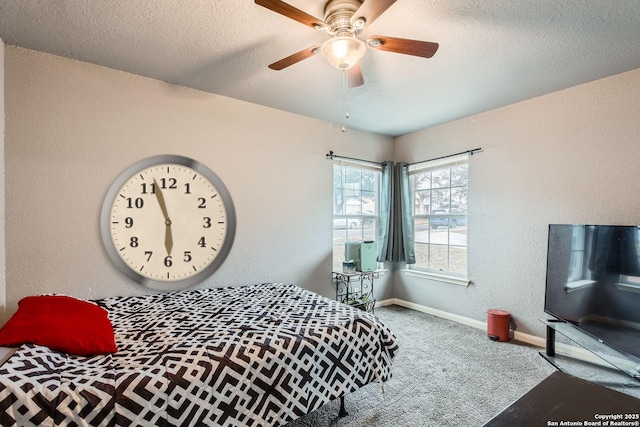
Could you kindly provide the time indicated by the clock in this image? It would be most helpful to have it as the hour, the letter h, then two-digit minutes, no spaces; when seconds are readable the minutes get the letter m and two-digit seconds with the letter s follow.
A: 5h57
